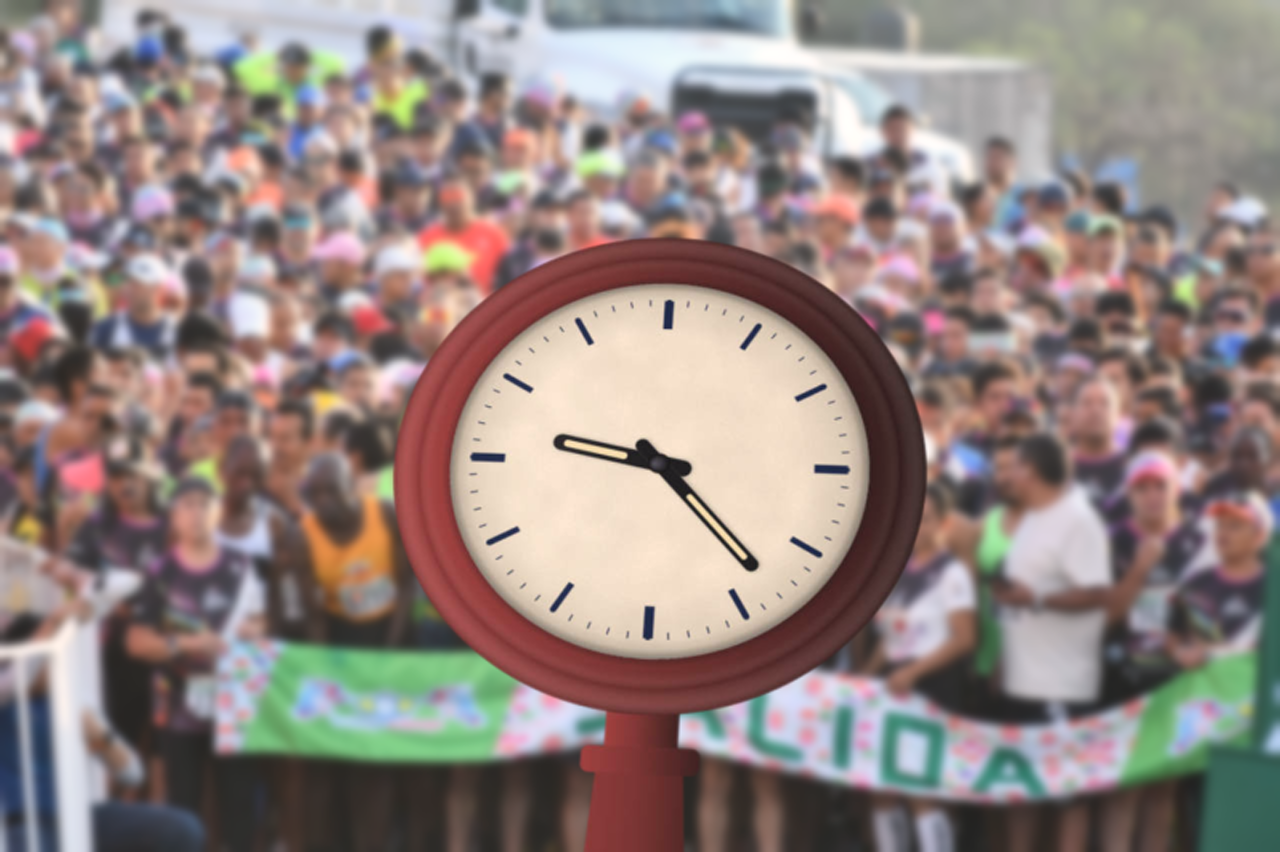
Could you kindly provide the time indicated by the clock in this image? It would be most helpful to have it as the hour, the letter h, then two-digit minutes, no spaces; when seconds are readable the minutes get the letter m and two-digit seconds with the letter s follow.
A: 9h23
